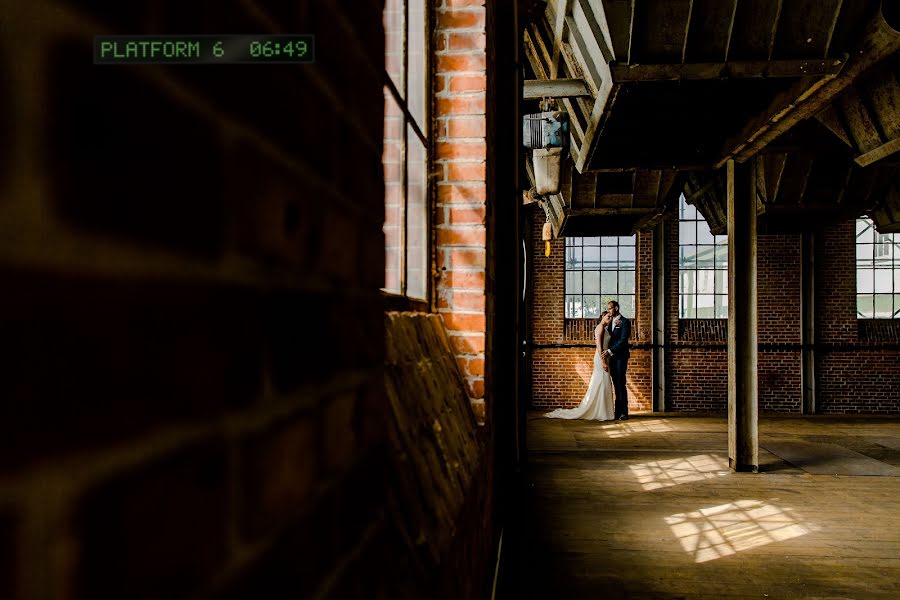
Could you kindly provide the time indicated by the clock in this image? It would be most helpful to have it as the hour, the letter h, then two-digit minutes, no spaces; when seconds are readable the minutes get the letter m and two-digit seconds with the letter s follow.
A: 6h49
